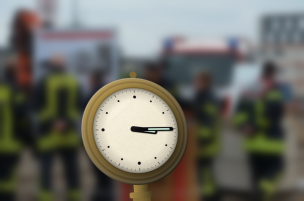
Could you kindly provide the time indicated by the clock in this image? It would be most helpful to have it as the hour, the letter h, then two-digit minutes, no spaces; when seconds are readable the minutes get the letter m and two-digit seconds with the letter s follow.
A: 3h15
